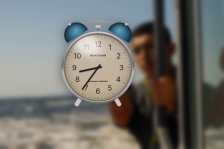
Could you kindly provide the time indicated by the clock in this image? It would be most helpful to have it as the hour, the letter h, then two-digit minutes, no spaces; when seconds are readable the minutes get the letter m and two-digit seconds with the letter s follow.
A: 8h36
